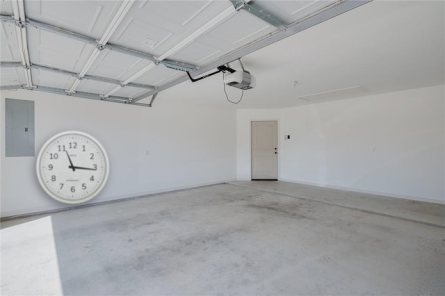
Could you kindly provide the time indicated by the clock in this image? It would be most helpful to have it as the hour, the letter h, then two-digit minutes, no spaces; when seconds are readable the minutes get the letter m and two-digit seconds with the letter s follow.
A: 11h16
